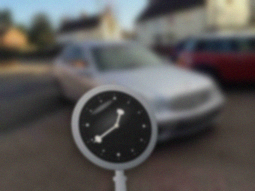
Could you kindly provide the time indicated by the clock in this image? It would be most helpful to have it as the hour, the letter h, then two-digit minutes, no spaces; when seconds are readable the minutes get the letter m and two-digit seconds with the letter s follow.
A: 12h39
